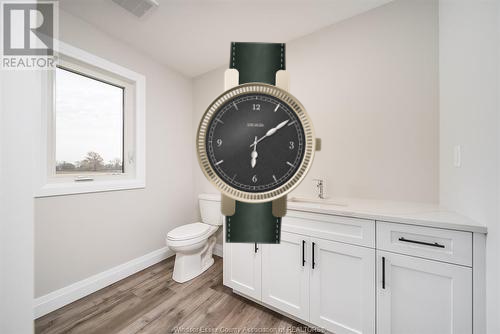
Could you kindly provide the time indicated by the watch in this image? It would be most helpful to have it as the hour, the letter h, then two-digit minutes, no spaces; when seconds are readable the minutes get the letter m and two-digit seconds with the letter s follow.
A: 6h09
